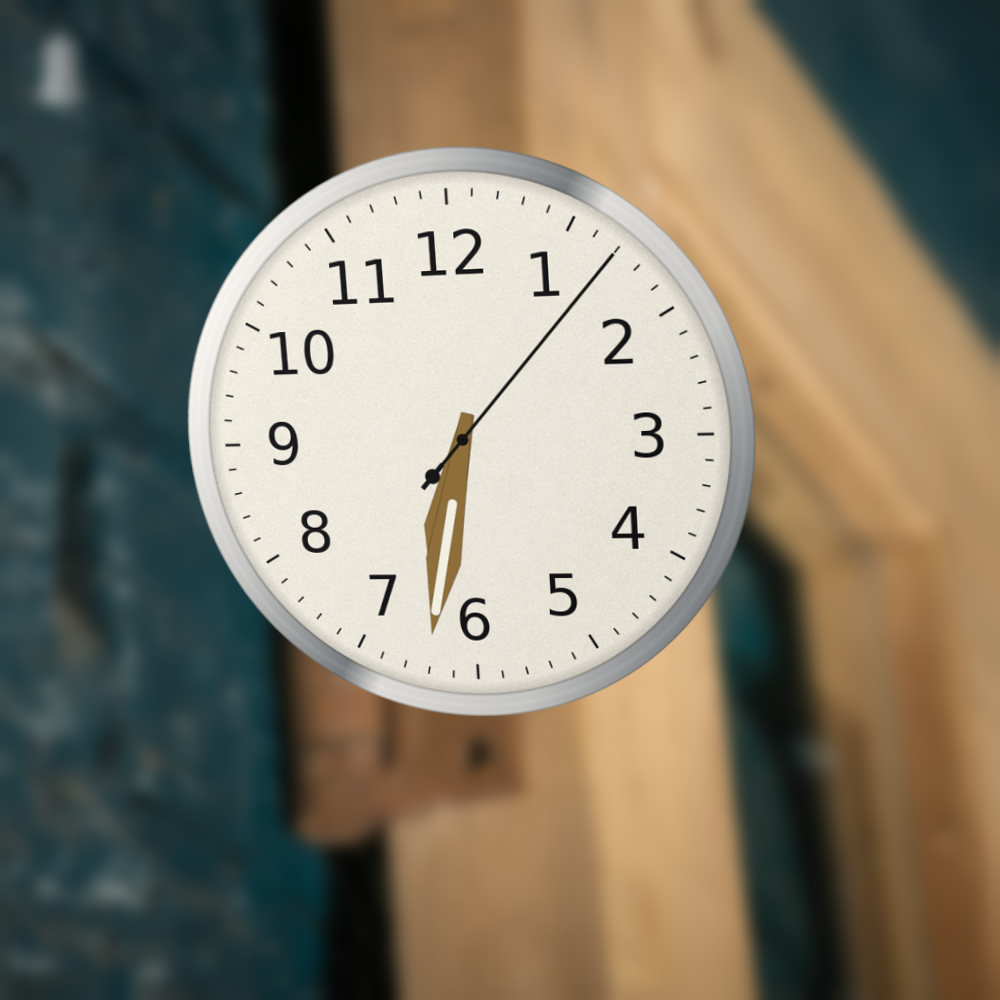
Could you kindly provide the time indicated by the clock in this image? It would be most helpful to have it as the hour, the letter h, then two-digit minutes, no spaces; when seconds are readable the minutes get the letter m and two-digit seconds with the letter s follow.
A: 6h32m07s
